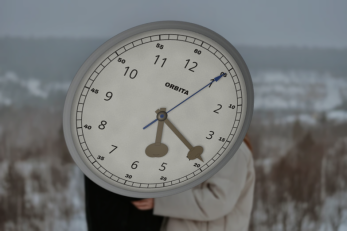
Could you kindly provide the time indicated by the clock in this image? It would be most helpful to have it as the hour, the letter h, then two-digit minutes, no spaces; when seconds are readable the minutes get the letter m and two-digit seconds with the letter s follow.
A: 5h19m05s
